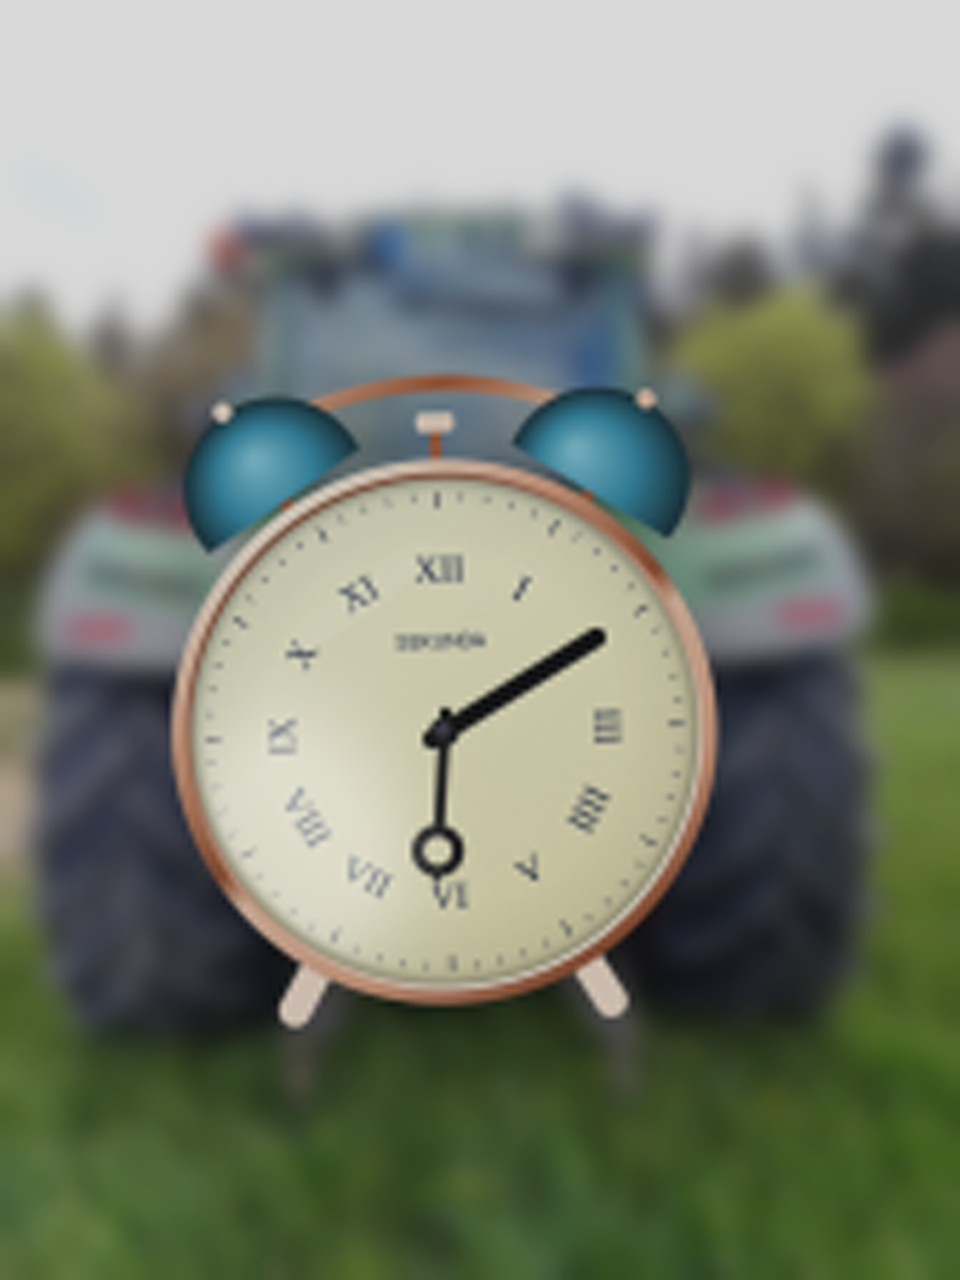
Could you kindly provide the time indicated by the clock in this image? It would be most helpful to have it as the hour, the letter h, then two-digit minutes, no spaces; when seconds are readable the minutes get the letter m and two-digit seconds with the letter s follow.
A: 6h10
